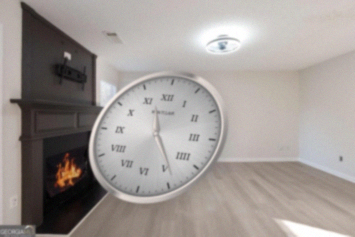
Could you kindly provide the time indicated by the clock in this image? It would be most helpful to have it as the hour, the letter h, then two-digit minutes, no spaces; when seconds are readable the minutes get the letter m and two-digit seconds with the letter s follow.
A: 11h24
